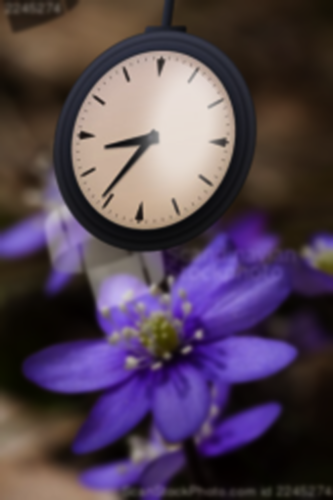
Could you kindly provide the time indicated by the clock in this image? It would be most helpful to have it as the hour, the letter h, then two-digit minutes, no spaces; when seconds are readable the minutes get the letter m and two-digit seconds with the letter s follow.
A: 8h36
